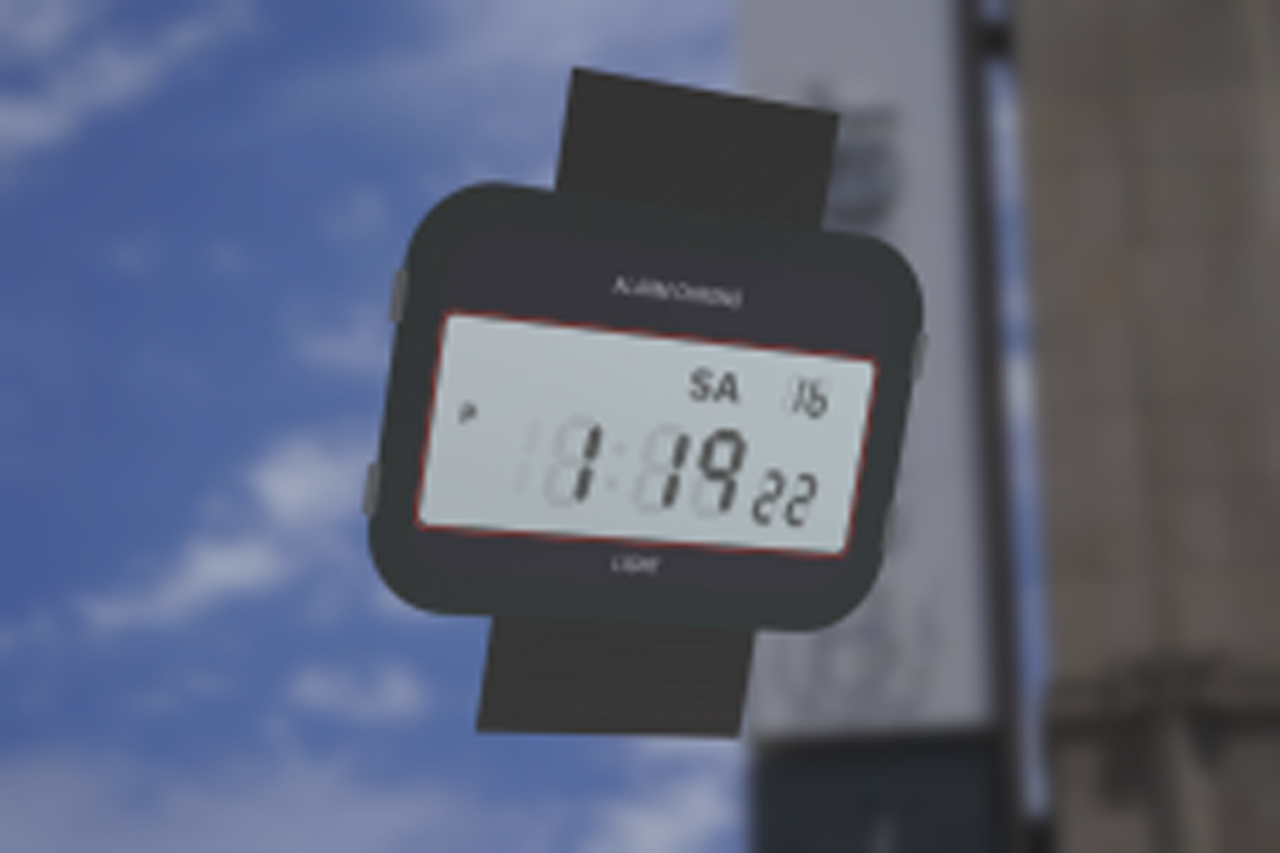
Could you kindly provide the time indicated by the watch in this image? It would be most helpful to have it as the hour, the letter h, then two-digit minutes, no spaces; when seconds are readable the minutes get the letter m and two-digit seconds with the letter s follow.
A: 1h19m22s
